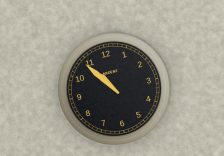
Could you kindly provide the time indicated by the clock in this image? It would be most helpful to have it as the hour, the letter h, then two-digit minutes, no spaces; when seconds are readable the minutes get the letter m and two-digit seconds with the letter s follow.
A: 10h54
